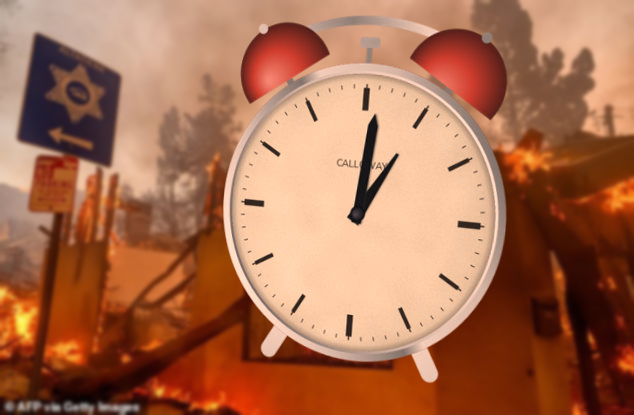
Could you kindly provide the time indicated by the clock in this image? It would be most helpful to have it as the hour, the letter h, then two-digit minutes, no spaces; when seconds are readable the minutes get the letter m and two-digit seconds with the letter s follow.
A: 1h01
